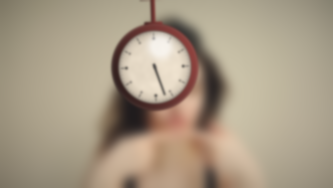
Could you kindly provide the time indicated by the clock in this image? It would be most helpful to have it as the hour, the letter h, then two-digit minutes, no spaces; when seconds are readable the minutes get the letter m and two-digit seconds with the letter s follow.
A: 5h27
